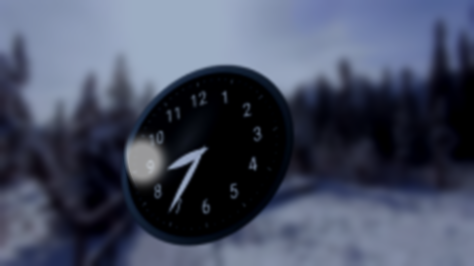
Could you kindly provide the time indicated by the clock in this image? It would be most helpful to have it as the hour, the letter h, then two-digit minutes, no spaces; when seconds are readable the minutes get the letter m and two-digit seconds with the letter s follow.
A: 8h36
